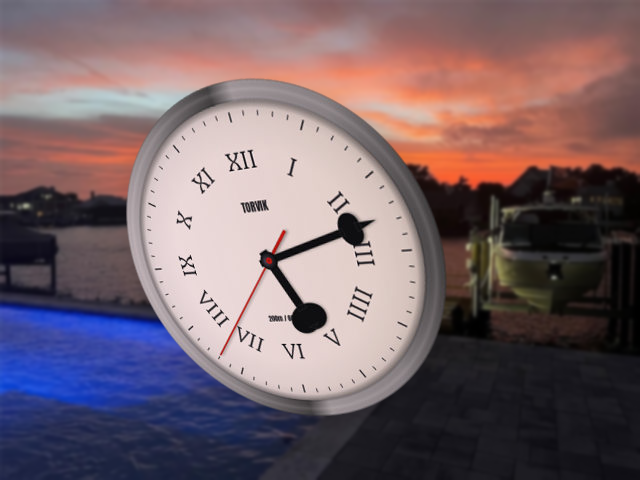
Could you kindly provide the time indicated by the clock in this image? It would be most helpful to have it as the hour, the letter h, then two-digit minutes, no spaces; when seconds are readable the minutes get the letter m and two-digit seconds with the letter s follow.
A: 5h12m37s
